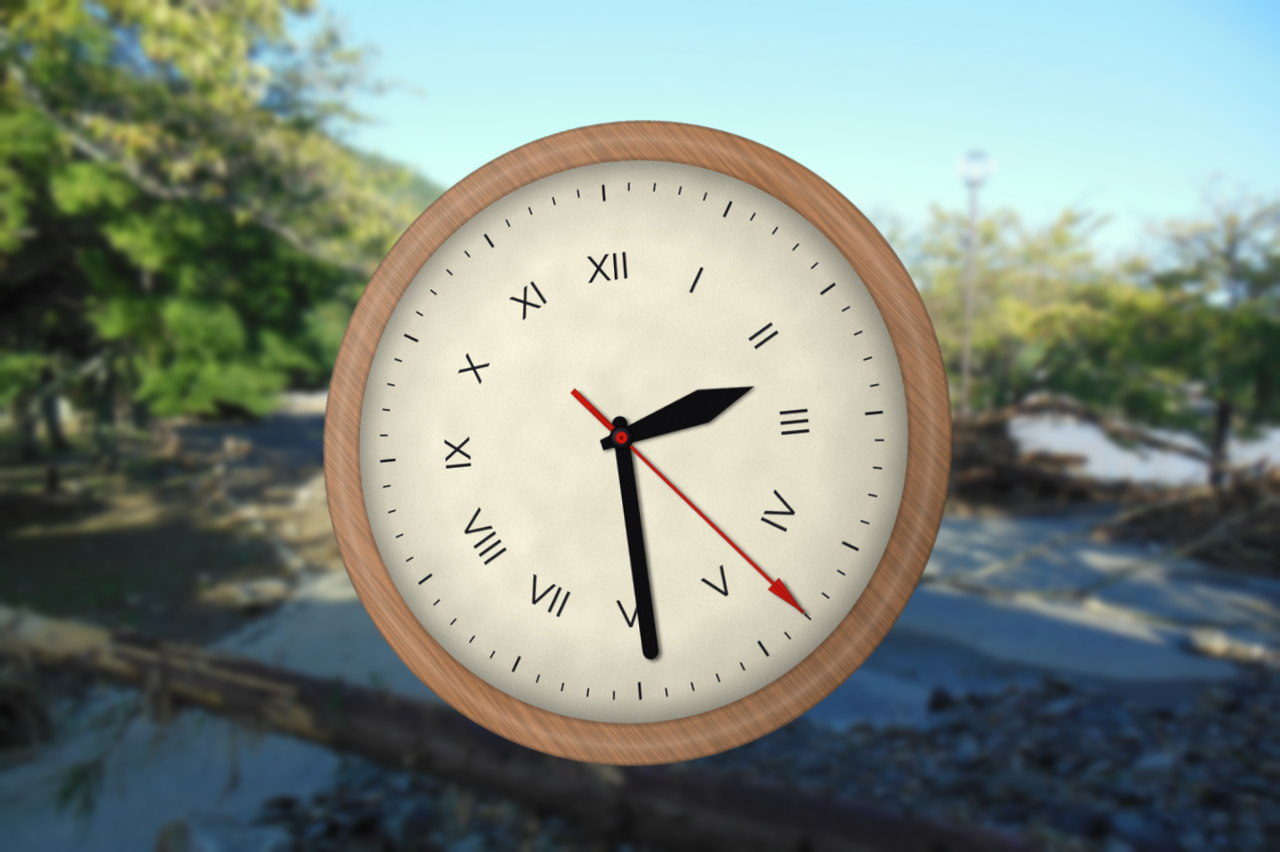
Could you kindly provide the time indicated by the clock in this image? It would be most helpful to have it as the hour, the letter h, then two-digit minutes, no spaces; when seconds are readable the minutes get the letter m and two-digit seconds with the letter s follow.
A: 2h29m23s
